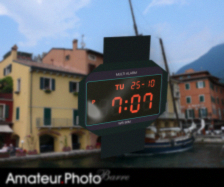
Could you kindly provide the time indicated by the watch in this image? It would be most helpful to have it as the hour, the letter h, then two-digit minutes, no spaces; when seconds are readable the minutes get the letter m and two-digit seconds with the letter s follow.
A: 7h07
